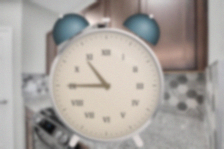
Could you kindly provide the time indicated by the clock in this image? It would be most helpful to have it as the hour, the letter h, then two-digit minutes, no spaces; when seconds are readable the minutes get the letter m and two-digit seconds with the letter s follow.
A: 10h45
